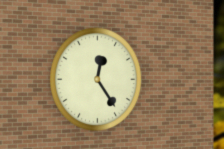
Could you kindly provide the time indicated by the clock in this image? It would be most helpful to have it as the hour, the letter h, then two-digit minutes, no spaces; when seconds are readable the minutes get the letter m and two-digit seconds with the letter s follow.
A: 12h24
